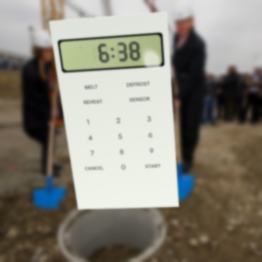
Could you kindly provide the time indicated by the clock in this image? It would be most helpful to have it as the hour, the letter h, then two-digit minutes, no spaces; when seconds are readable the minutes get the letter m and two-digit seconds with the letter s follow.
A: 6h38
